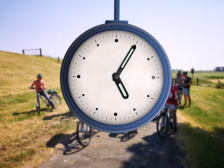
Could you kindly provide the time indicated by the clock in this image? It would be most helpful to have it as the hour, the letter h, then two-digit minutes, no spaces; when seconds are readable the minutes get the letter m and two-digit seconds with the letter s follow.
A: 5h05
